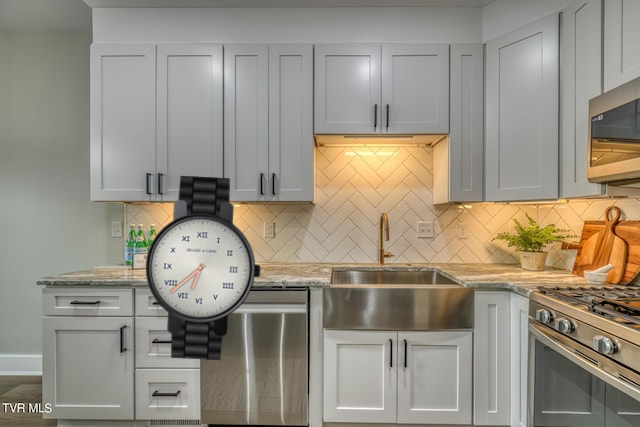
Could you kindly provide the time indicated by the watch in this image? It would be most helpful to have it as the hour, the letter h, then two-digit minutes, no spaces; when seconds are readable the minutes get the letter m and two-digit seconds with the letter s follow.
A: 6h38
